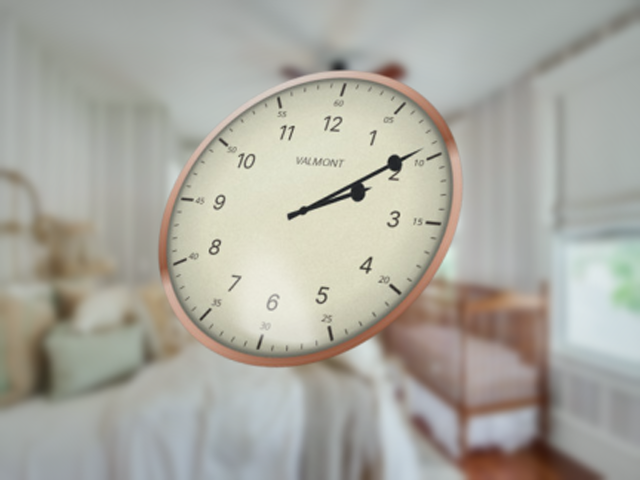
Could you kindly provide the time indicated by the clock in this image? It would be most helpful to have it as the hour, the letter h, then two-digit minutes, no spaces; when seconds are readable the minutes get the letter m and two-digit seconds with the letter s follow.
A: 2h09
